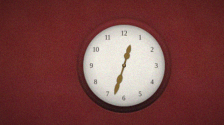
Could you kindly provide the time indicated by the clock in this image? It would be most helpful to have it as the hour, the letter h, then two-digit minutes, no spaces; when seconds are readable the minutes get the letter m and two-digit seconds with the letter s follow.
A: 12h33
